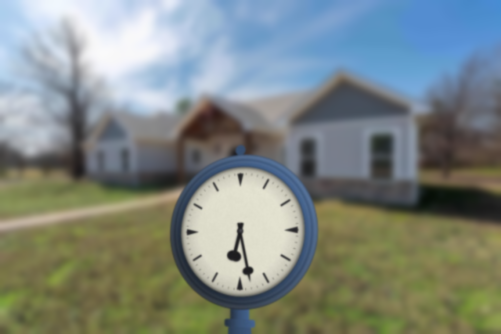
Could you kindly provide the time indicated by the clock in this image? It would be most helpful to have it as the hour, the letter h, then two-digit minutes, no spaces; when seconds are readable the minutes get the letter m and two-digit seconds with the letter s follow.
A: 6h28
